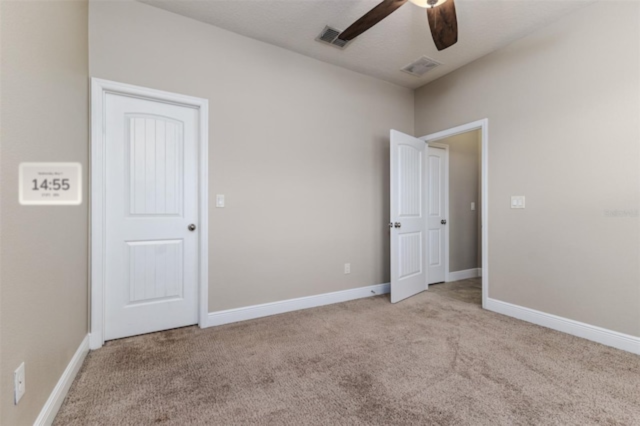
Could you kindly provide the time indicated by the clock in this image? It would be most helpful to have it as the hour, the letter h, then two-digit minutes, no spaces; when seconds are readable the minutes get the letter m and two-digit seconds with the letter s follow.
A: 14h55
